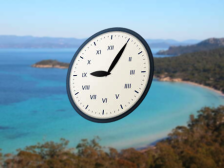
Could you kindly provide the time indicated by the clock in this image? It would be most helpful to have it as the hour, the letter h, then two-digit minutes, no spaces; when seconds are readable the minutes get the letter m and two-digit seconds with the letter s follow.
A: 9h05
